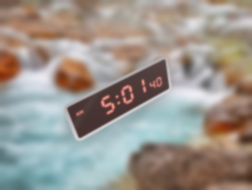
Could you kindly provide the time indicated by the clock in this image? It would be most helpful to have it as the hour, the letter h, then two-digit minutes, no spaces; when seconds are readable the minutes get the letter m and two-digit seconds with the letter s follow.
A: 5h01
